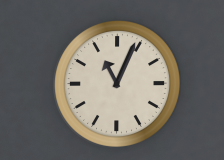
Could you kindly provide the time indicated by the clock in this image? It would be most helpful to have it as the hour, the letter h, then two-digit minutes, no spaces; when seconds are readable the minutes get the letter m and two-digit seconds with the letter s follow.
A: 11h04
